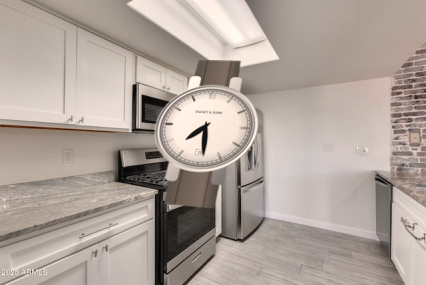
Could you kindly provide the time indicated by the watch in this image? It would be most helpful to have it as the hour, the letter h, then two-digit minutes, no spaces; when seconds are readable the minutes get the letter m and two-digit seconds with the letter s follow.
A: 7h29
